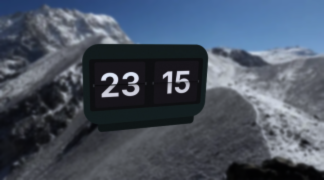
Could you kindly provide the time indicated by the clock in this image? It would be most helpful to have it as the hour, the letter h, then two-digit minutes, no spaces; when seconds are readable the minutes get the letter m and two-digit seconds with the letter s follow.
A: 23h15
